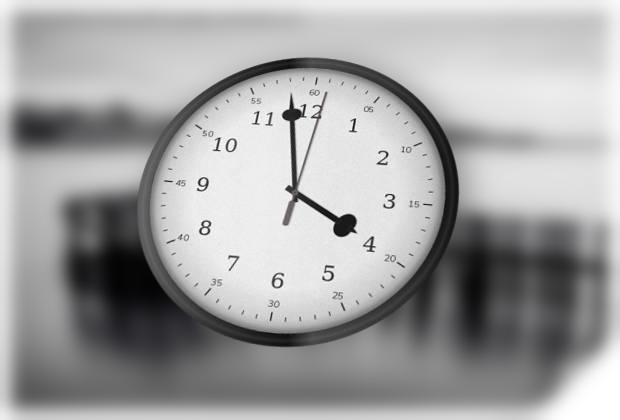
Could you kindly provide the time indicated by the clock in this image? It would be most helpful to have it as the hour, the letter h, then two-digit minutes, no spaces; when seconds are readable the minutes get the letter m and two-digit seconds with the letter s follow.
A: 3h58m01s
